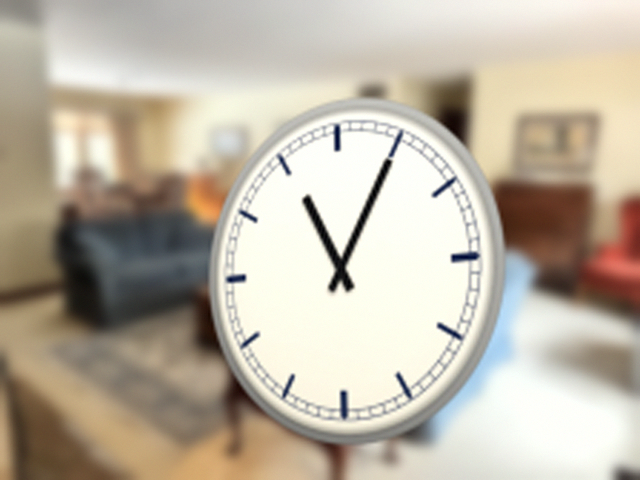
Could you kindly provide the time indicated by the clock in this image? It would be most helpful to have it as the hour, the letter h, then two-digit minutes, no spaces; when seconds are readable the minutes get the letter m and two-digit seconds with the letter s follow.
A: 11h05
